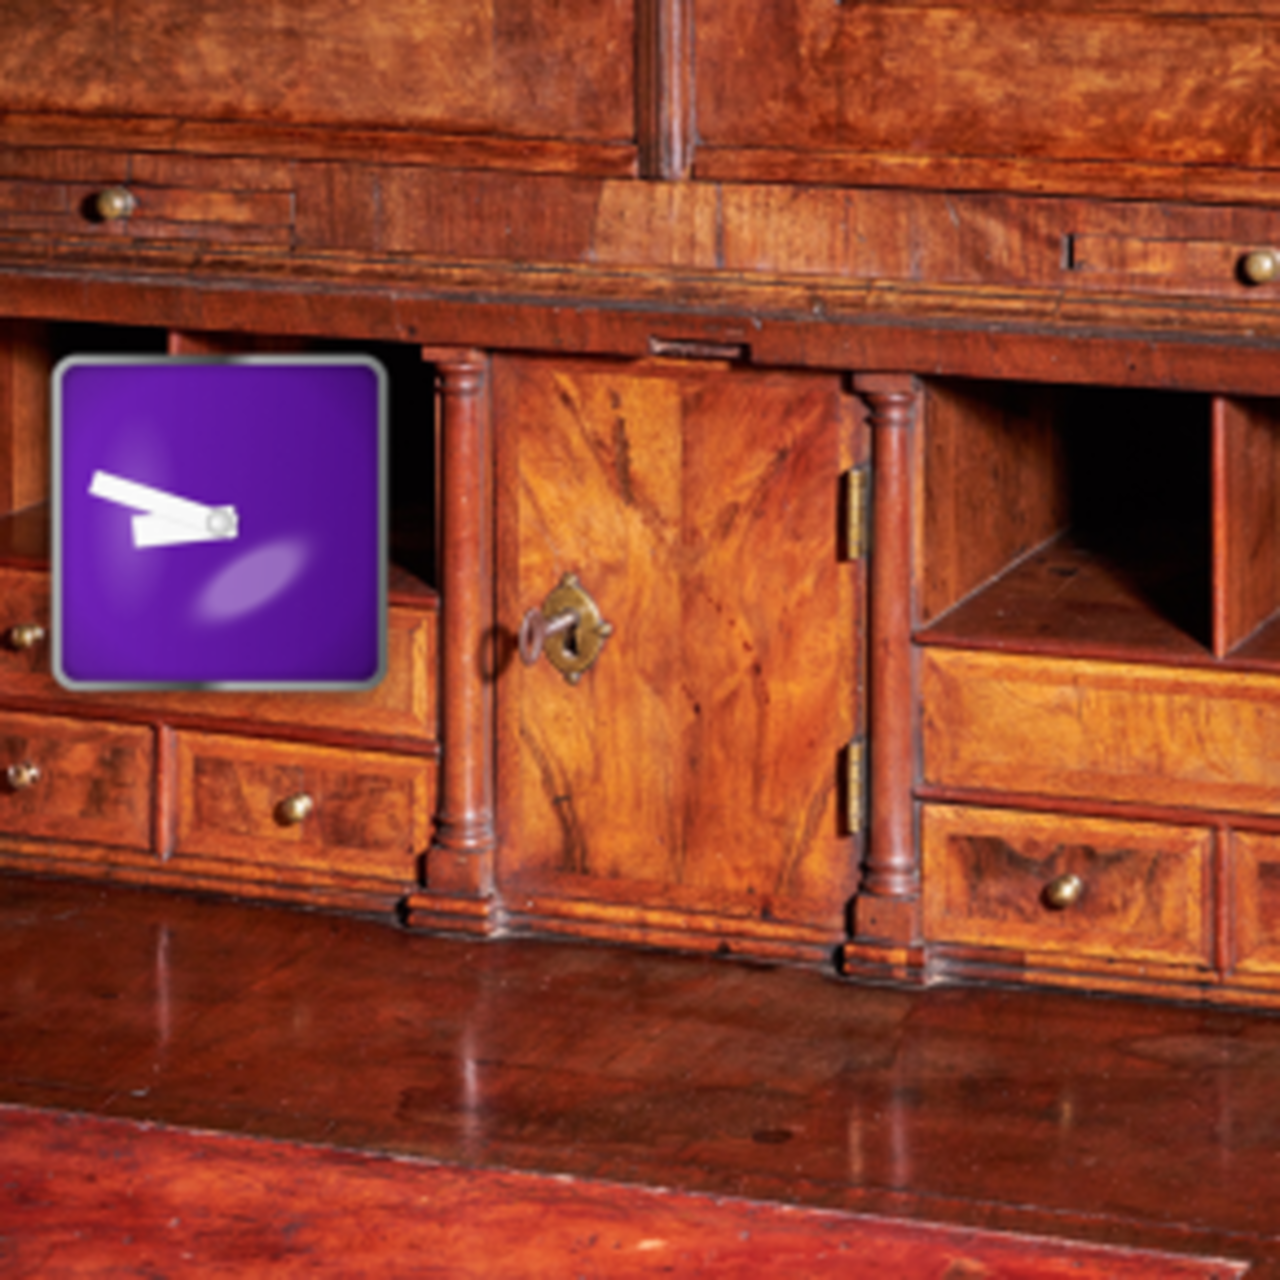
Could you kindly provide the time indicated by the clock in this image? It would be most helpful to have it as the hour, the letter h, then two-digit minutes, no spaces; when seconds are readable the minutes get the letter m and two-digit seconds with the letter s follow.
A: 8h48
